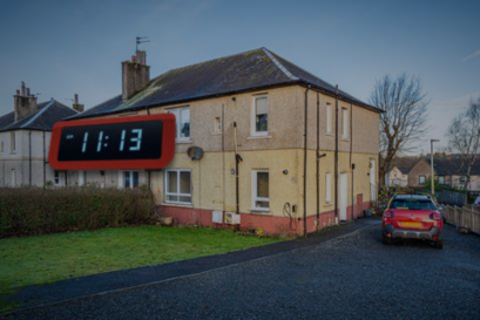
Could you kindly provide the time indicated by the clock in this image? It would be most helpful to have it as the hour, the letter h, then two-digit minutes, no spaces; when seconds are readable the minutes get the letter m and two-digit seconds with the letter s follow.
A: 11h13
